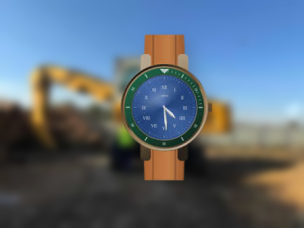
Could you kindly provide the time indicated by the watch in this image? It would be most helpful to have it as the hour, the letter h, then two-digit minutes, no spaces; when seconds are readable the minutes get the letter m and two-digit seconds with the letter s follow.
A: 4h29
